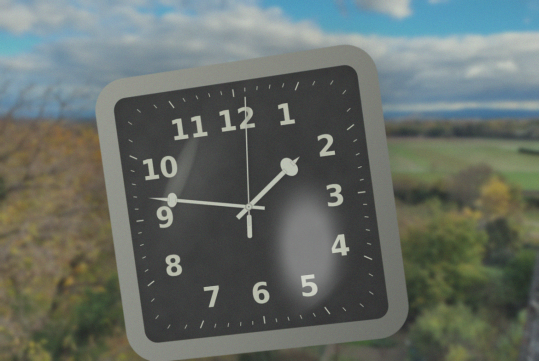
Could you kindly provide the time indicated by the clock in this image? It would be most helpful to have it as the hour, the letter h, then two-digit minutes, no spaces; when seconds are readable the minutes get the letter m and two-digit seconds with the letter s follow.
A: 1h47m01s
